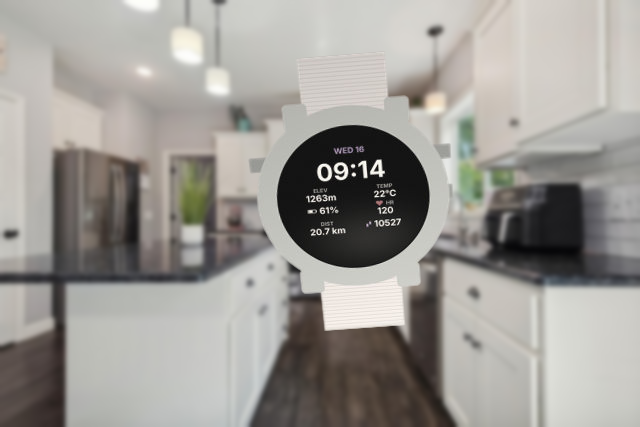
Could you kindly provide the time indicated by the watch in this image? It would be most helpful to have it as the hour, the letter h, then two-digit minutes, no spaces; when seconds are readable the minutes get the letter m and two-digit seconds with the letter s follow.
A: 9h14
